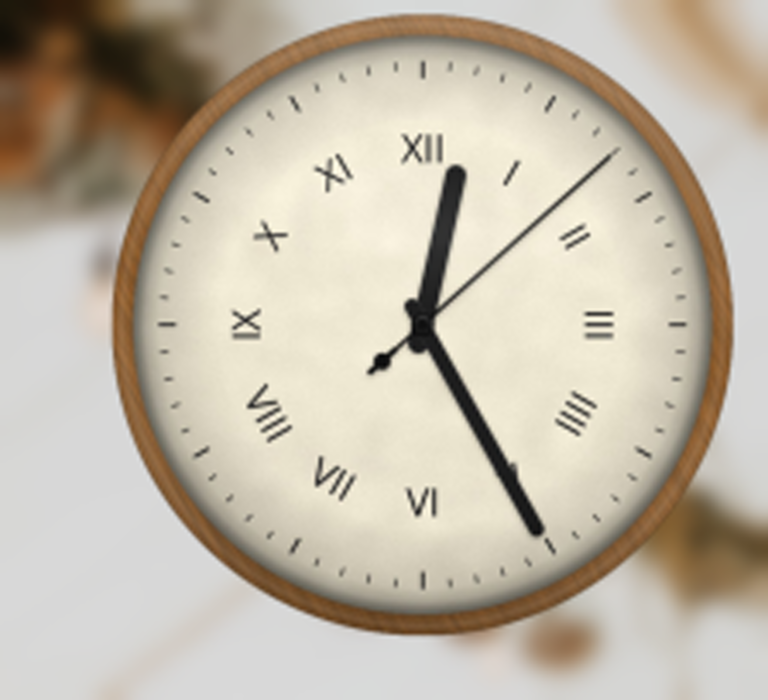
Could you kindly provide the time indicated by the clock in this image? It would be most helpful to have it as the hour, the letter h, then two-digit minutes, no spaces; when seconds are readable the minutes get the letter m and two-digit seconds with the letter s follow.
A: 12h25m08s
